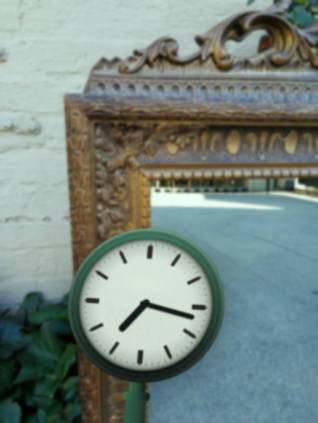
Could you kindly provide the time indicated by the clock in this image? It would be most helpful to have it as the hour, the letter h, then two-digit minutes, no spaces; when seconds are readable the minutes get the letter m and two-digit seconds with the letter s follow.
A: 7h17
